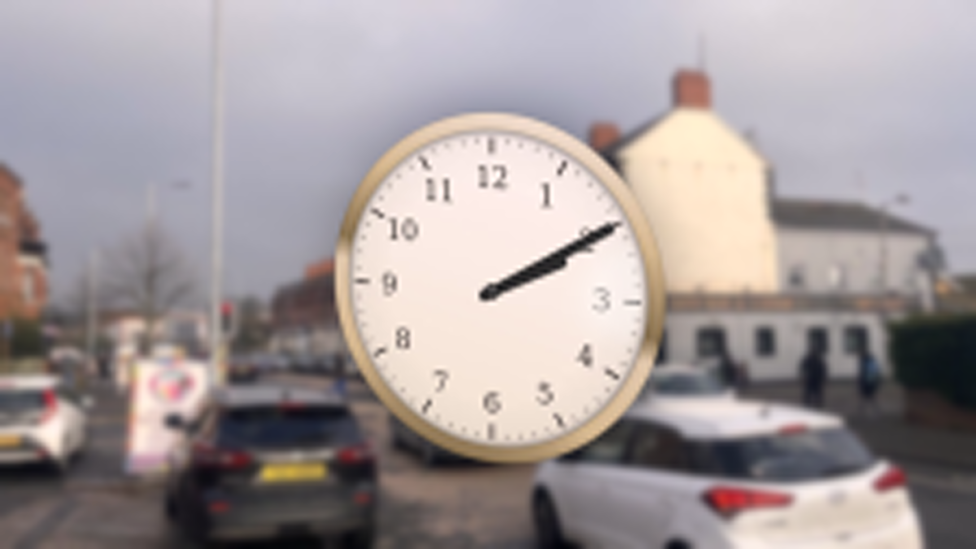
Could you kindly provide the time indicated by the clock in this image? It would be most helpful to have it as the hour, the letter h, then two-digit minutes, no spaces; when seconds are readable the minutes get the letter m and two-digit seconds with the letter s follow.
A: 2h10
